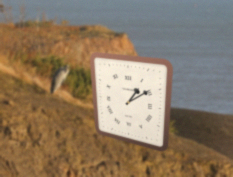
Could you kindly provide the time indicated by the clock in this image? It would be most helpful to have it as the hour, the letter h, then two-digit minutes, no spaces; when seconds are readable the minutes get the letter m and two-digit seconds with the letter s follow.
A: 1h09
